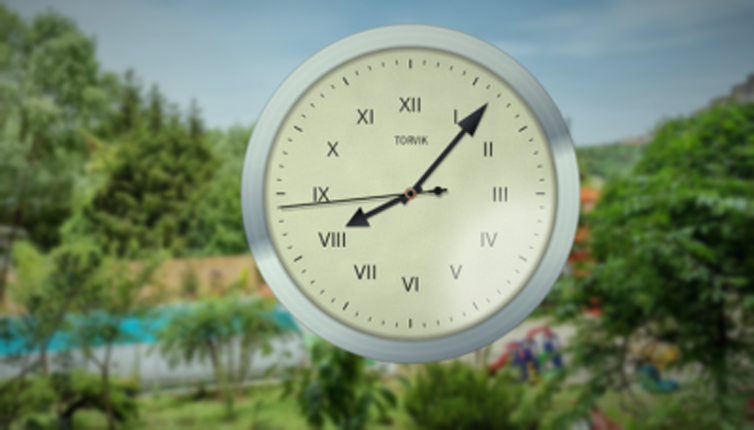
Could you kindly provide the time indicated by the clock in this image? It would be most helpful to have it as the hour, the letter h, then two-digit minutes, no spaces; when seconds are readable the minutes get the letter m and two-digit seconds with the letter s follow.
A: 8h06m44s
